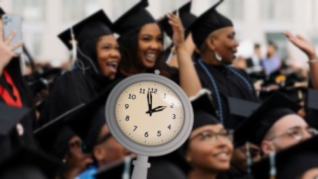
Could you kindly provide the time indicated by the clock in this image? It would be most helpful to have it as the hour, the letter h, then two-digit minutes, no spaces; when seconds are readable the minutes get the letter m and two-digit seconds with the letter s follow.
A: 1h58
